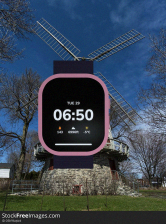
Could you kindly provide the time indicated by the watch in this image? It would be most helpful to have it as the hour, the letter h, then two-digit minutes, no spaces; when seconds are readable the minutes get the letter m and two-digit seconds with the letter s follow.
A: 6h50
